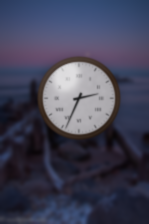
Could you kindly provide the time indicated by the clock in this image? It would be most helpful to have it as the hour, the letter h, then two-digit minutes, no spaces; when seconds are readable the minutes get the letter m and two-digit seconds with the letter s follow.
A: 2h34
